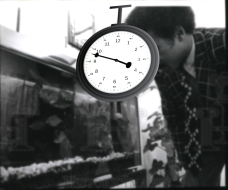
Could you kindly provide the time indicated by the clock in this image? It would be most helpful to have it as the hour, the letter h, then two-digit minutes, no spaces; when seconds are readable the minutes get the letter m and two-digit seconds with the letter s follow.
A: 3h48
